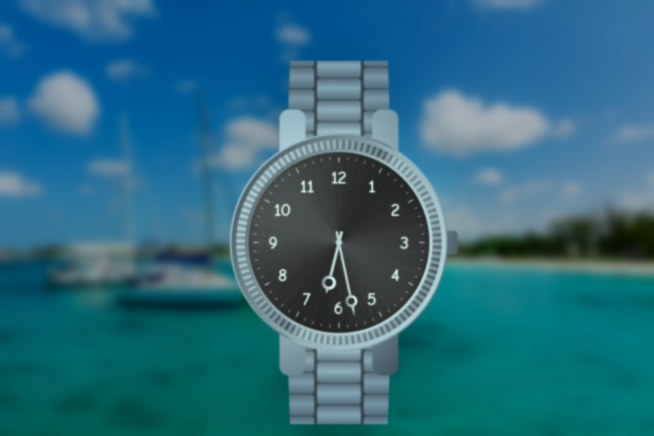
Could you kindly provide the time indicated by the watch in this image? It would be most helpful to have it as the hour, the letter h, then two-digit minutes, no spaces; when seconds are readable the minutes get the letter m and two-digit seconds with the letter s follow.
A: 6h28
